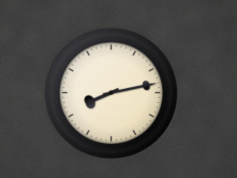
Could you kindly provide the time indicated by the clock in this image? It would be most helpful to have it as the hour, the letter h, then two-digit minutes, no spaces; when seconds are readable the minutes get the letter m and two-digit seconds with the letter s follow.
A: 8h13
